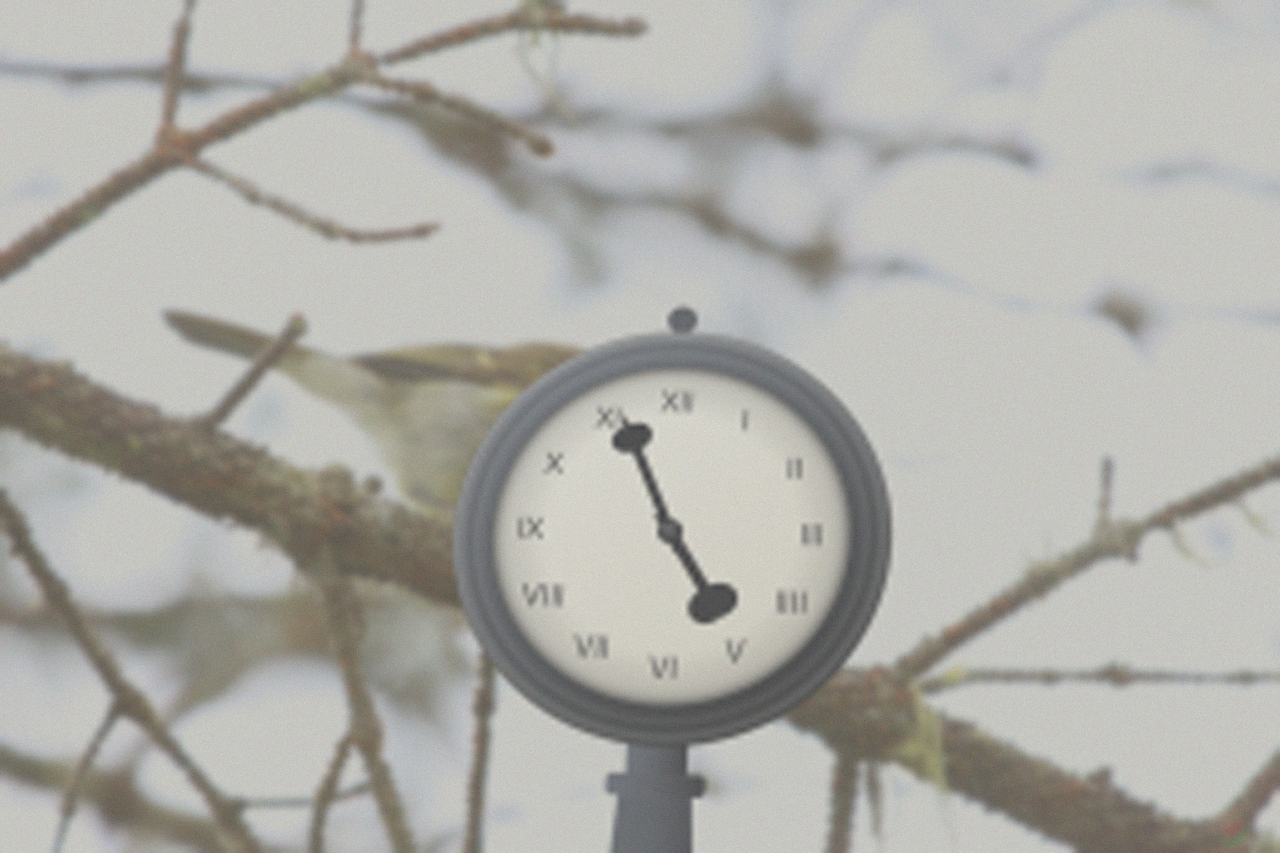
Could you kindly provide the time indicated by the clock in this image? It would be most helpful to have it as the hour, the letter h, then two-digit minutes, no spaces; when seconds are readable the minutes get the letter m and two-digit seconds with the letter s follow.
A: 4h56
